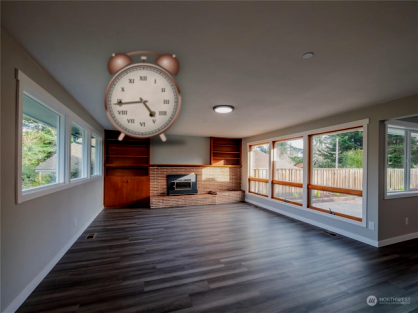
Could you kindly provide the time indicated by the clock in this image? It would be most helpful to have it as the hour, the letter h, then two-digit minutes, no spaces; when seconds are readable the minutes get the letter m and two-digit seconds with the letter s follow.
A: 4h44
